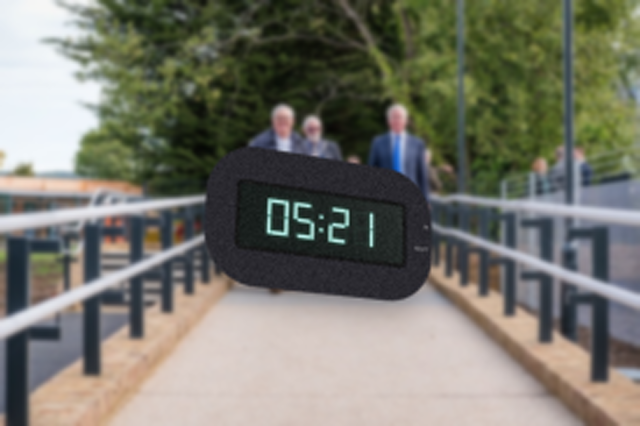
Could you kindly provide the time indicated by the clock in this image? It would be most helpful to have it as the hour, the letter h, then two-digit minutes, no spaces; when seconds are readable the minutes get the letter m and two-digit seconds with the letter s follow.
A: 5h21
